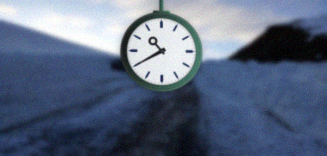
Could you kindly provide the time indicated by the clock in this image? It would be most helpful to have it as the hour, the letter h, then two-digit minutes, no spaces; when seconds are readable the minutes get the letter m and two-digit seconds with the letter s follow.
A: 10h40
